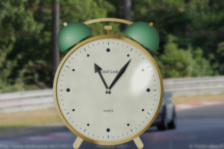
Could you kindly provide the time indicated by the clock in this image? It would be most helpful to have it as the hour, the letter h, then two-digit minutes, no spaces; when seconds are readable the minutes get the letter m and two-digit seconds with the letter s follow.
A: 11h06
